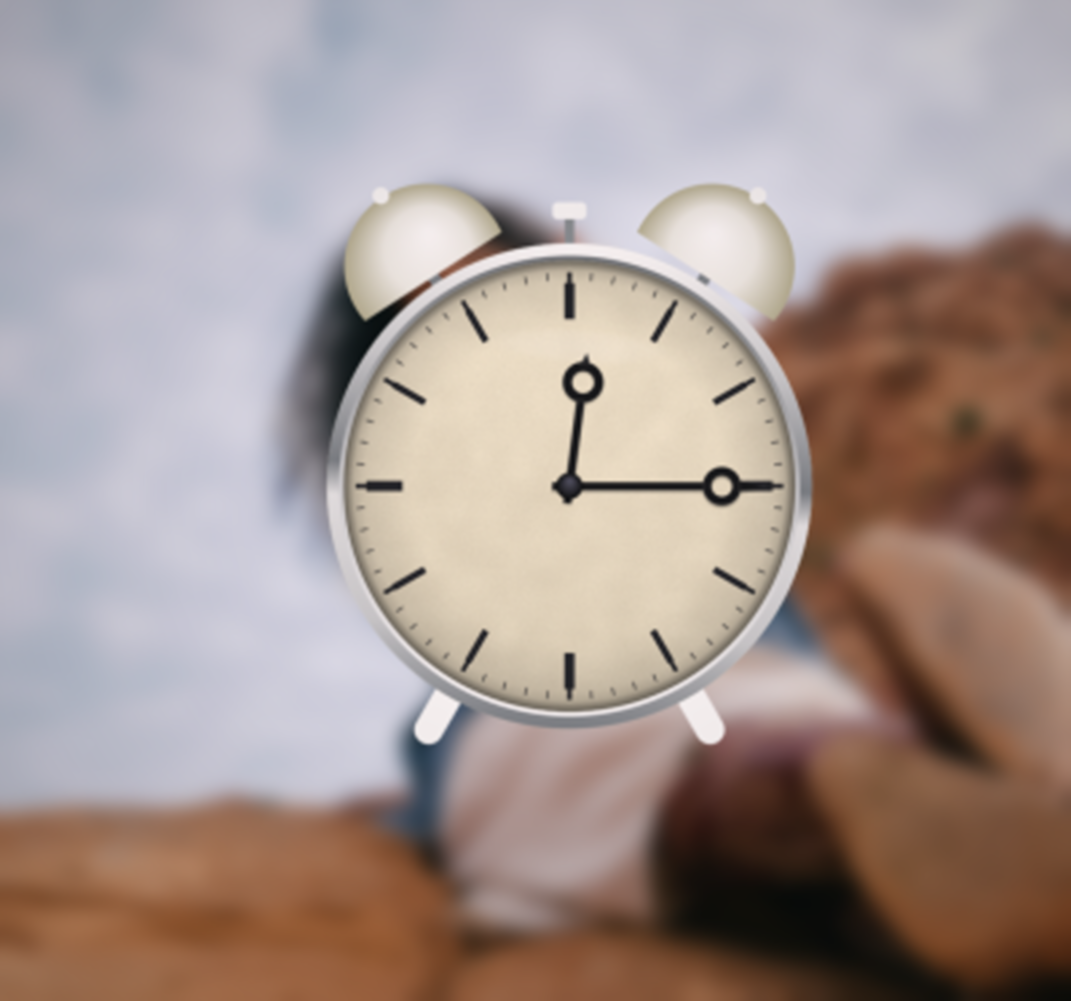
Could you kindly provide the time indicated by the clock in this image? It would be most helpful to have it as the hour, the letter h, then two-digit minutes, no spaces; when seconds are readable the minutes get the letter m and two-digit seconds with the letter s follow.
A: 12h15
